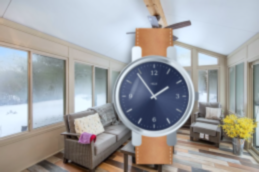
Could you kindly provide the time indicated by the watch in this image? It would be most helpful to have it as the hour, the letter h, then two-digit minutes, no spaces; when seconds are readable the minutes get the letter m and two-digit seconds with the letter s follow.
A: 1h54
